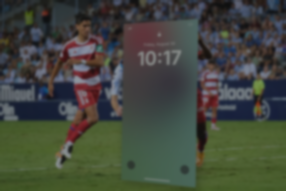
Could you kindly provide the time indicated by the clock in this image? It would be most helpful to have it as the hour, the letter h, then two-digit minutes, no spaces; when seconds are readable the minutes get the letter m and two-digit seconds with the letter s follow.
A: 10h17
